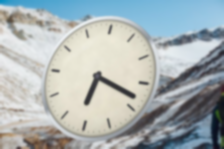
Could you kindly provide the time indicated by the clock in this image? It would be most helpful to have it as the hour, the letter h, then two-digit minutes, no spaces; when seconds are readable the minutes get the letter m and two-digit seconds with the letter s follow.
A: 6h18
